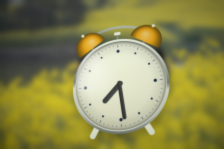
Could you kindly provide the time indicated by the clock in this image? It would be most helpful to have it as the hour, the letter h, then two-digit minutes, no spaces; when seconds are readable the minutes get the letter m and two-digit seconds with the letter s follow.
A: 7h29
